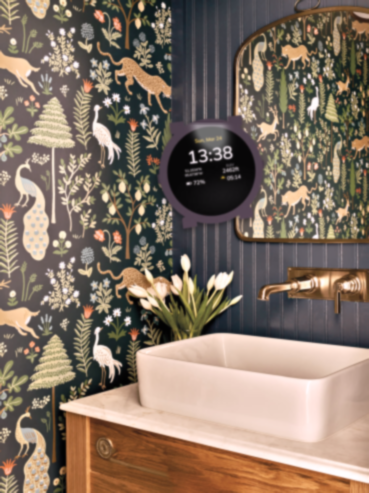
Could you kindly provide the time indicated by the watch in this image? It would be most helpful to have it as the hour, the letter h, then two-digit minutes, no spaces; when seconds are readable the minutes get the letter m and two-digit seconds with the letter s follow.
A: 13h38
